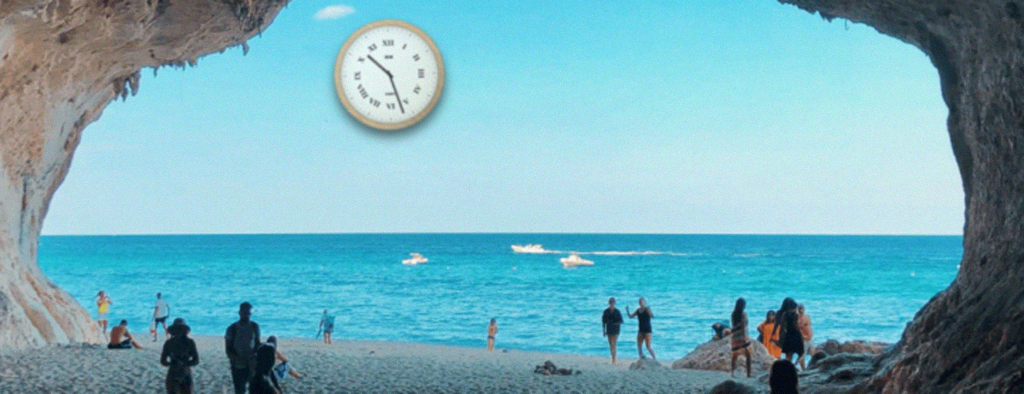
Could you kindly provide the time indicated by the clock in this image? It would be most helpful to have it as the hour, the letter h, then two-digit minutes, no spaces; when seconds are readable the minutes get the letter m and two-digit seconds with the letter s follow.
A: 10h27
